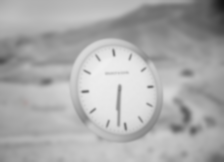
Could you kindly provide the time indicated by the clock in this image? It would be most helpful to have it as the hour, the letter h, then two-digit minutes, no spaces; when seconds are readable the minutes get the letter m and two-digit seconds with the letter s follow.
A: 6h32
